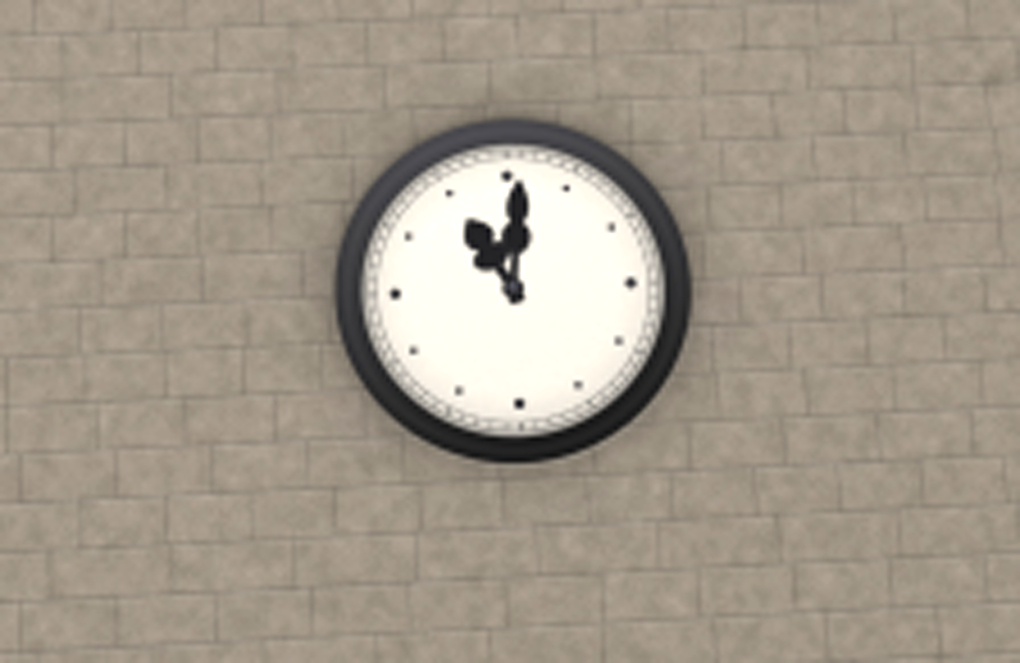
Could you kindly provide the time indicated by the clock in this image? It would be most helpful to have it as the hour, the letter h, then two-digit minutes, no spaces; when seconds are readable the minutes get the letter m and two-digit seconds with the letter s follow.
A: 11h01
